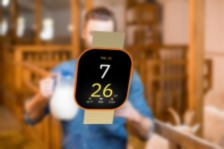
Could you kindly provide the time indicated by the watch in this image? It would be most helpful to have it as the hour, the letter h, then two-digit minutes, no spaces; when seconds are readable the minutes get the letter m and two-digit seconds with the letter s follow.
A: 7h26
